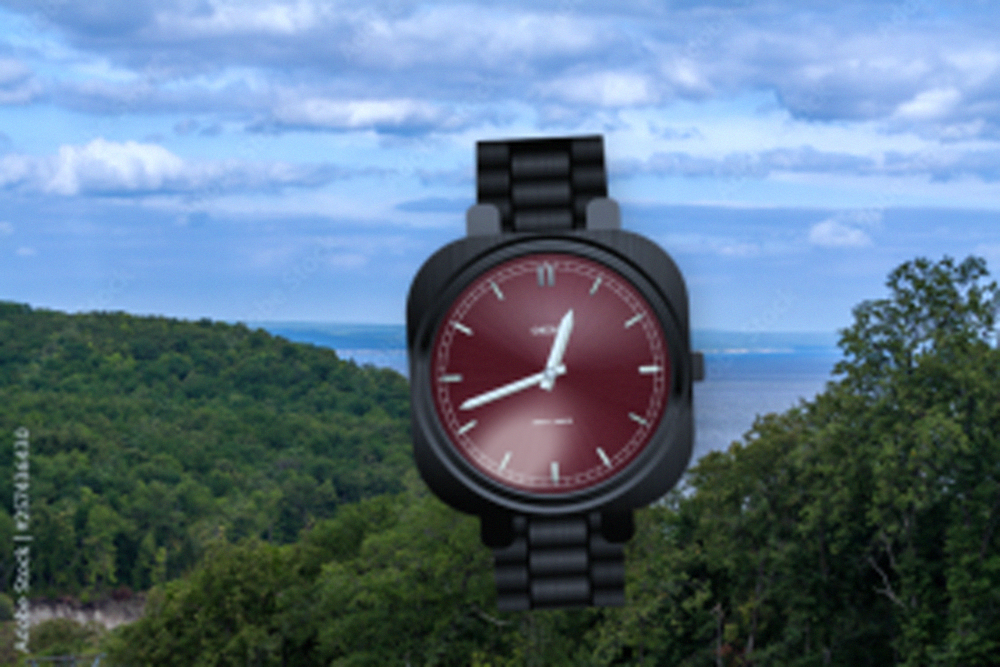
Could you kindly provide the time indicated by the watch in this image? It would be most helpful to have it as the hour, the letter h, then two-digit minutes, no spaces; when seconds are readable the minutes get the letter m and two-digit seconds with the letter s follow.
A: 12h42
